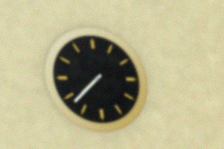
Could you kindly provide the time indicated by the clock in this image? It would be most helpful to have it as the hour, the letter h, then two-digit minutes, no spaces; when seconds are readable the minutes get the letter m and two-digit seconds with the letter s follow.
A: 7h38
